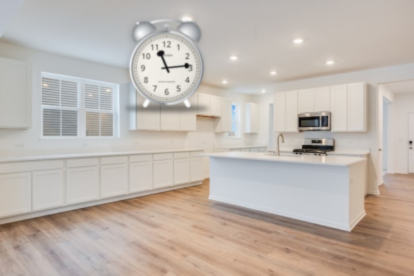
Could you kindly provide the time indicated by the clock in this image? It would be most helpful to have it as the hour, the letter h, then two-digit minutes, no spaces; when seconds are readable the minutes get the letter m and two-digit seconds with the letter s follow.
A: 11h14
